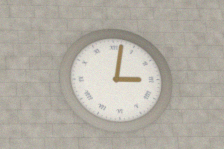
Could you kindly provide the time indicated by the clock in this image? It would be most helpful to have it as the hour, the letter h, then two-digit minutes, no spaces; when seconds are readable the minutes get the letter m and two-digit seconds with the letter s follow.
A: 3h02
